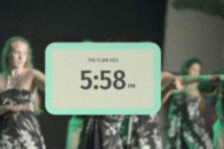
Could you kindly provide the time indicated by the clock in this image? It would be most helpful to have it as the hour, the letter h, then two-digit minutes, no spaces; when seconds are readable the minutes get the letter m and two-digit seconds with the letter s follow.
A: 5h58
